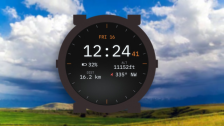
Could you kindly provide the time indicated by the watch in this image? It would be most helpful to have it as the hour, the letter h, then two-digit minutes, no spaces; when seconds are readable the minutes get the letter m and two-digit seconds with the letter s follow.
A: 12h24
